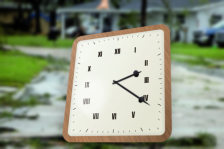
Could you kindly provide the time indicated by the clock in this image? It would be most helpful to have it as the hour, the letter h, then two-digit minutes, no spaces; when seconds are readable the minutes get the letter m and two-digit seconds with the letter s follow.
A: 2h21
